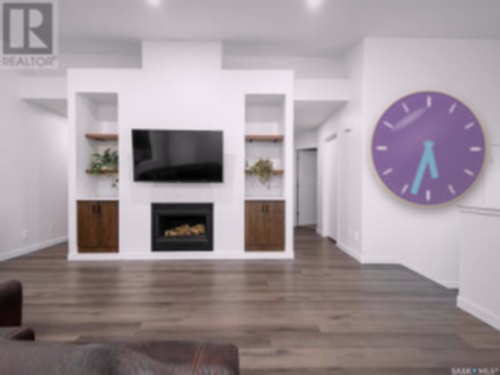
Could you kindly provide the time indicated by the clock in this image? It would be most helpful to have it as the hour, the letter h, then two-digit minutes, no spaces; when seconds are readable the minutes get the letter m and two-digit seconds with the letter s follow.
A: 5h33
